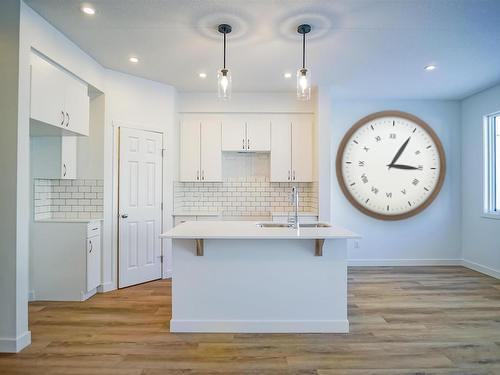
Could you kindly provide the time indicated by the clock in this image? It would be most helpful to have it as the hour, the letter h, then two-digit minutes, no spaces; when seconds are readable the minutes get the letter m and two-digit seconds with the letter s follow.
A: 3h05
